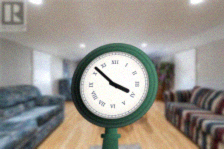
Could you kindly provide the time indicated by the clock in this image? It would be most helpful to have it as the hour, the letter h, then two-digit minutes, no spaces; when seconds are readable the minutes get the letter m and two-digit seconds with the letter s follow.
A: 3h52
